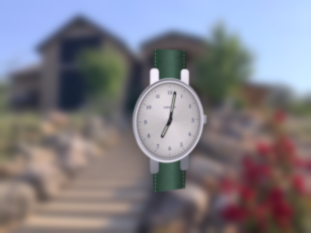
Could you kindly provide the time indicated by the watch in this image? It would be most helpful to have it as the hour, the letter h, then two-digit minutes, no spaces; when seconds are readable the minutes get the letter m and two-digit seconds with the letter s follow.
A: 7h02
